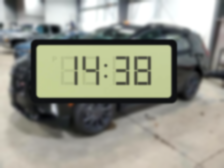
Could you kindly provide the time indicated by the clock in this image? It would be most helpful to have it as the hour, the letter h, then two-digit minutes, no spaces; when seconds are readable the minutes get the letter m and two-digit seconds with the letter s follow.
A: 14h38
